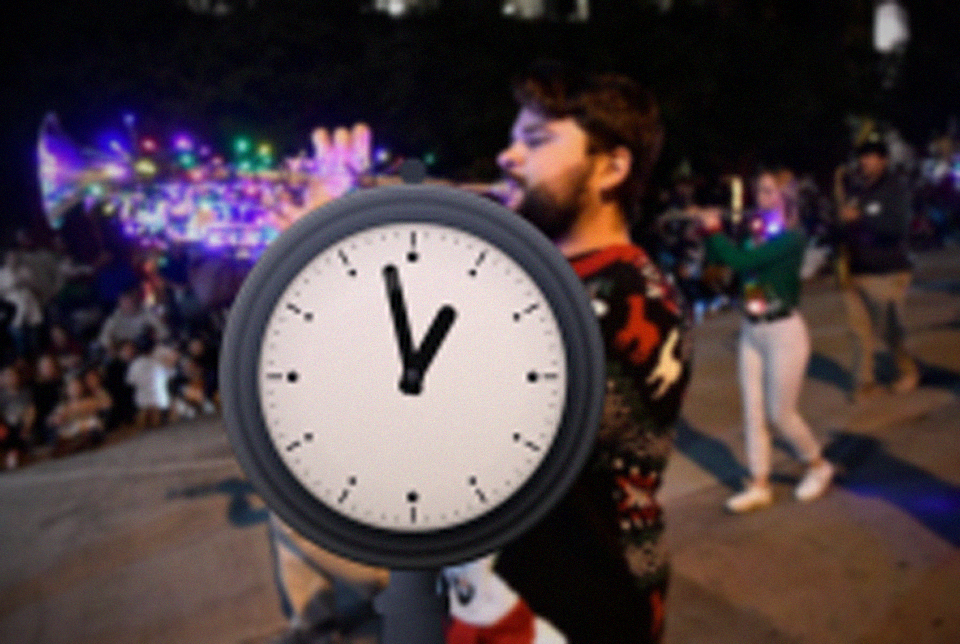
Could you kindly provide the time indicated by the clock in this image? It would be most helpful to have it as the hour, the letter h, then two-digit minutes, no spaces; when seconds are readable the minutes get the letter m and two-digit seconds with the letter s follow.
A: 12h58
